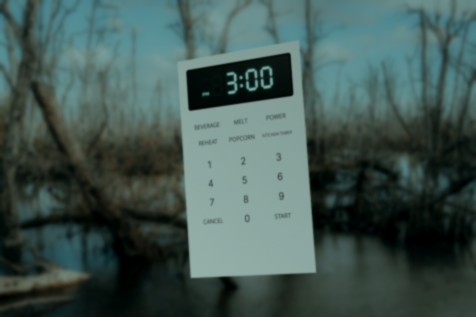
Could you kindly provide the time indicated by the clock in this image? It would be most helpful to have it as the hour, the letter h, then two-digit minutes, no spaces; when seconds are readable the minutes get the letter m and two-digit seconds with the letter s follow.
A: 3h00
